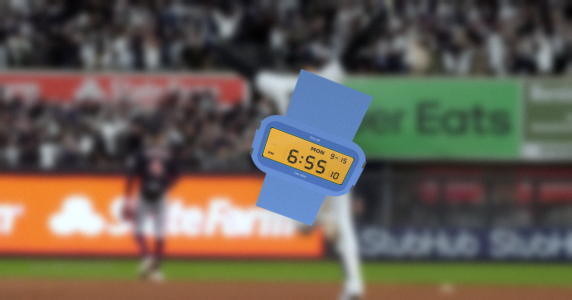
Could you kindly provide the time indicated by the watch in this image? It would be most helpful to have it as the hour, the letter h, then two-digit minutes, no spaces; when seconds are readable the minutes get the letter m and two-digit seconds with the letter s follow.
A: 6h55m10s
